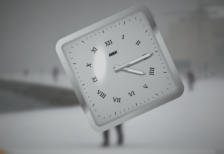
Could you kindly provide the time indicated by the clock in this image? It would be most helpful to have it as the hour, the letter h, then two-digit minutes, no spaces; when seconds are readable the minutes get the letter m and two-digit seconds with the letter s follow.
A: 4h15
